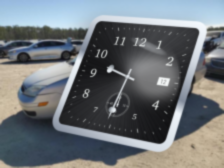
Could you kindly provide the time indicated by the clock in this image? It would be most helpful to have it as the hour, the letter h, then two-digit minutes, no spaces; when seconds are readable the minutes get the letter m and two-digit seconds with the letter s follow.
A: 9h31
